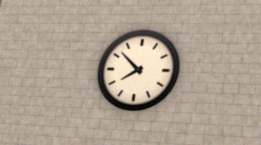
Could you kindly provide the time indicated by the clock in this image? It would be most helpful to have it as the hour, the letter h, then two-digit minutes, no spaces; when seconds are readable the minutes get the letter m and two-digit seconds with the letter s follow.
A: 7h52
